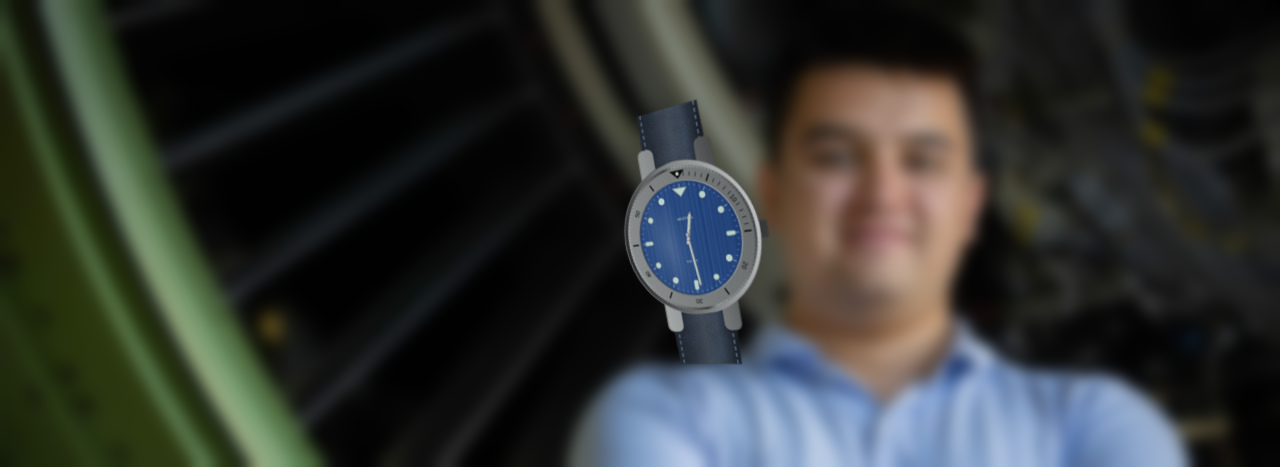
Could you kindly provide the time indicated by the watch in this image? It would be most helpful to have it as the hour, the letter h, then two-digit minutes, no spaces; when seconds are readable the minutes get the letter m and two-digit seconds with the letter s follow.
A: 12h29
